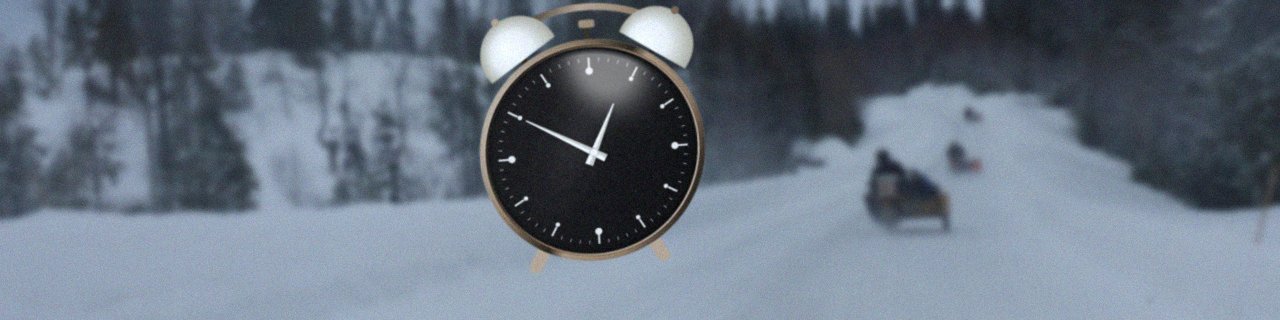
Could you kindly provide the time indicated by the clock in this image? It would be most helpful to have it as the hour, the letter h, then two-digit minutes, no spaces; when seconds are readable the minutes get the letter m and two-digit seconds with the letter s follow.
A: 12h50
